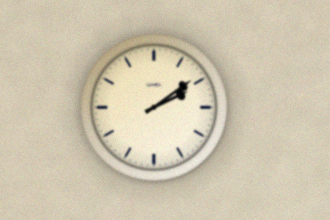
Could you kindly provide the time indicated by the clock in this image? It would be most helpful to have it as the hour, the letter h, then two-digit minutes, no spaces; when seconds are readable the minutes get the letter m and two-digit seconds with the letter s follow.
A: 2h09
